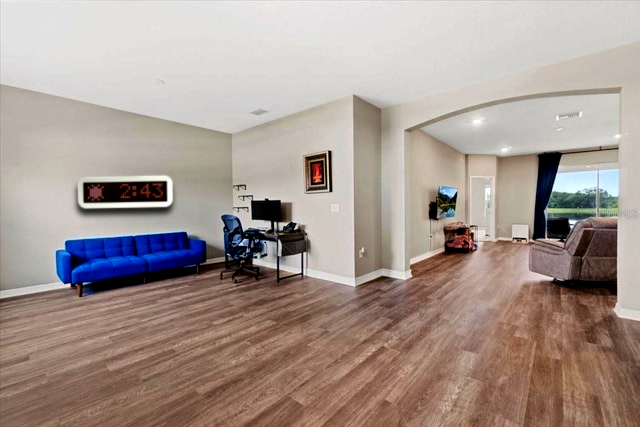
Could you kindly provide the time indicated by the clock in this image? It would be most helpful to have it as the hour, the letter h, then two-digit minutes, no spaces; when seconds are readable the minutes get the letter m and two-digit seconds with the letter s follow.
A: 2h43
